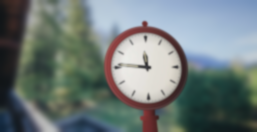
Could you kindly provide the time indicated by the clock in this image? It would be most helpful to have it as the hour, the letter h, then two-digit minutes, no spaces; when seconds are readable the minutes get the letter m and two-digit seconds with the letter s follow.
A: 11h46
